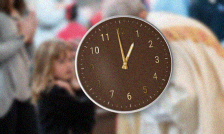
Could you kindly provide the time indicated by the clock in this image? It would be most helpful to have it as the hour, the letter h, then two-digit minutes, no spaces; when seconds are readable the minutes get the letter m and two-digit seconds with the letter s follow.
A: 12h59
